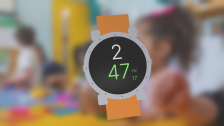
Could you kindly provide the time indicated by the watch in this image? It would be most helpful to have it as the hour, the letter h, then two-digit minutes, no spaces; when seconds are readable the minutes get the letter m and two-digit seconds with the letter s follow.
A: 2h47
